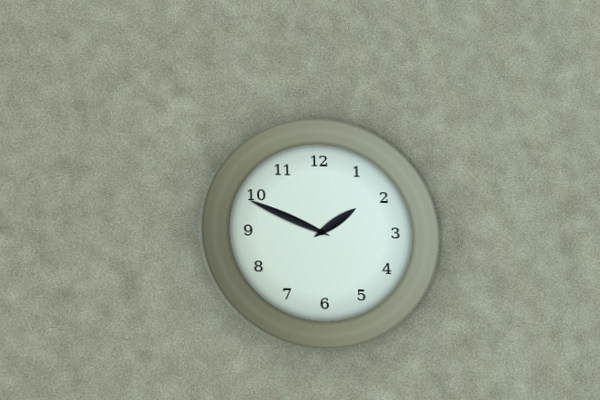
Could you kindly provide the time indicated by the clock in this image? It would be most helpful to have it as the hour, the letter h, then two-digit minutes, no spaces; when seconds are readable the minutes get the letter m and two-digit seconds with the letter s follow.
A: 1h49
